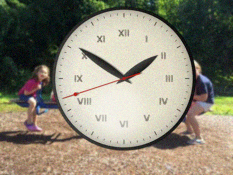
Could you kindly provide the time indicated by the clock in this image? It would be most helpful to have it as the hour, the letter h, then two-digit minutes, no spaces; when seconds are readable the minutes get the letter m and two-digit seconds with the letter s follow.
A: 1h50m42s
